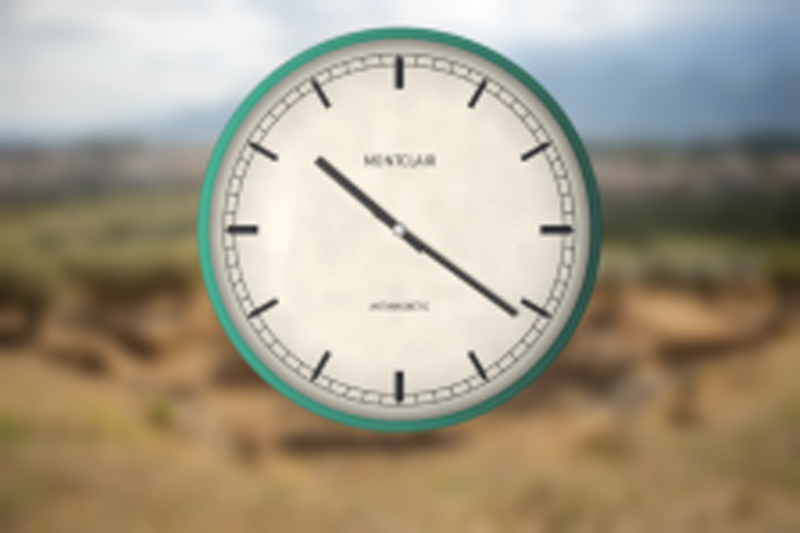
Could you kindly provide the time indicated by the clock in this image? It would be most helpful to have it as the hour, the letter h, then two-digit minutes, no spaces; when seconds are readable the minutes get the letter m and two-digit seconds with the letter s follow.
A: 10h21
